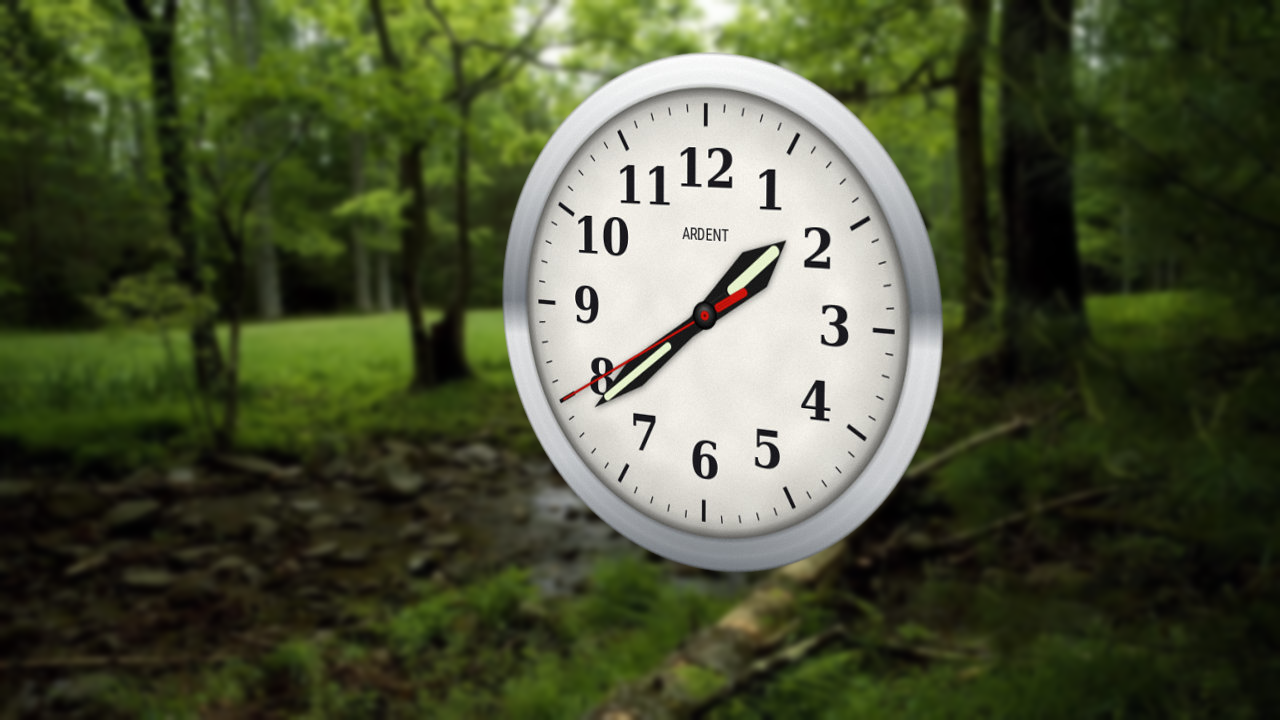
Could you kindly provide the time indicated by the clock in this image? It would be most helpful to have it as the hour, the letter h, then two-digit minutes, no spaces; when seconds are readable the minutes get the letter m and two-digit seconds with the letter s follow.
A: 1h38m40s
